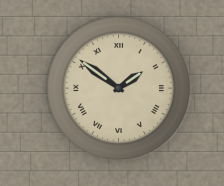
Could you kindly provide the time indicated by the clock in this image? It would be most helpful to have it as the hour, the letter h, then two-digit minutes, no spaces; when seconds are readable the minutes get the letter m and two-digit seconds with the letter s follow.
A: 1h51
